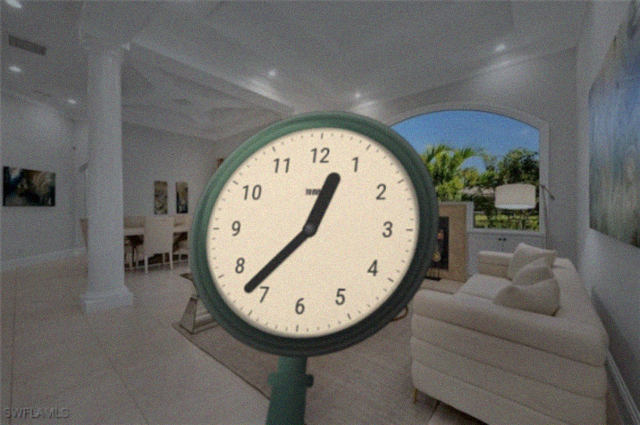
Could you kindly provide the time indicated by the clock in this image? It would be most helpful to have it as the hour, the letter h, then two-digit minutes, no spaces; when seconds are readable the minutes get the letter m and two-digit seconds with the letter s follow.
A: 12h37
